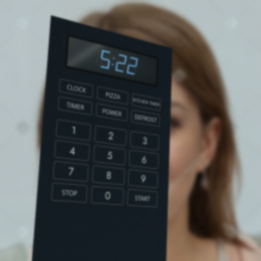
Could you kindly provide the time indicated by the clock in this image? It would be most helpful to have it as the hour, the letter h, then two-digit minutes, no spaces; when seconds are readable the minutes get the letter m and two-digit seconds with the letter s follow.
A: 5h22
